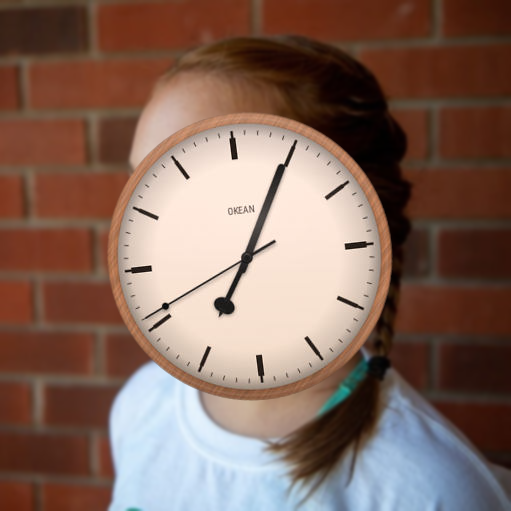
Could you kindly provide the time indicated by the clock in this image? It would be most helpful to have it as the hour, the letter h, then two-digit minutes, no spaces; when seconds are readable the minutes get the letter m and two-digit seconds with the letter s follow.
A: 7h04m41s
